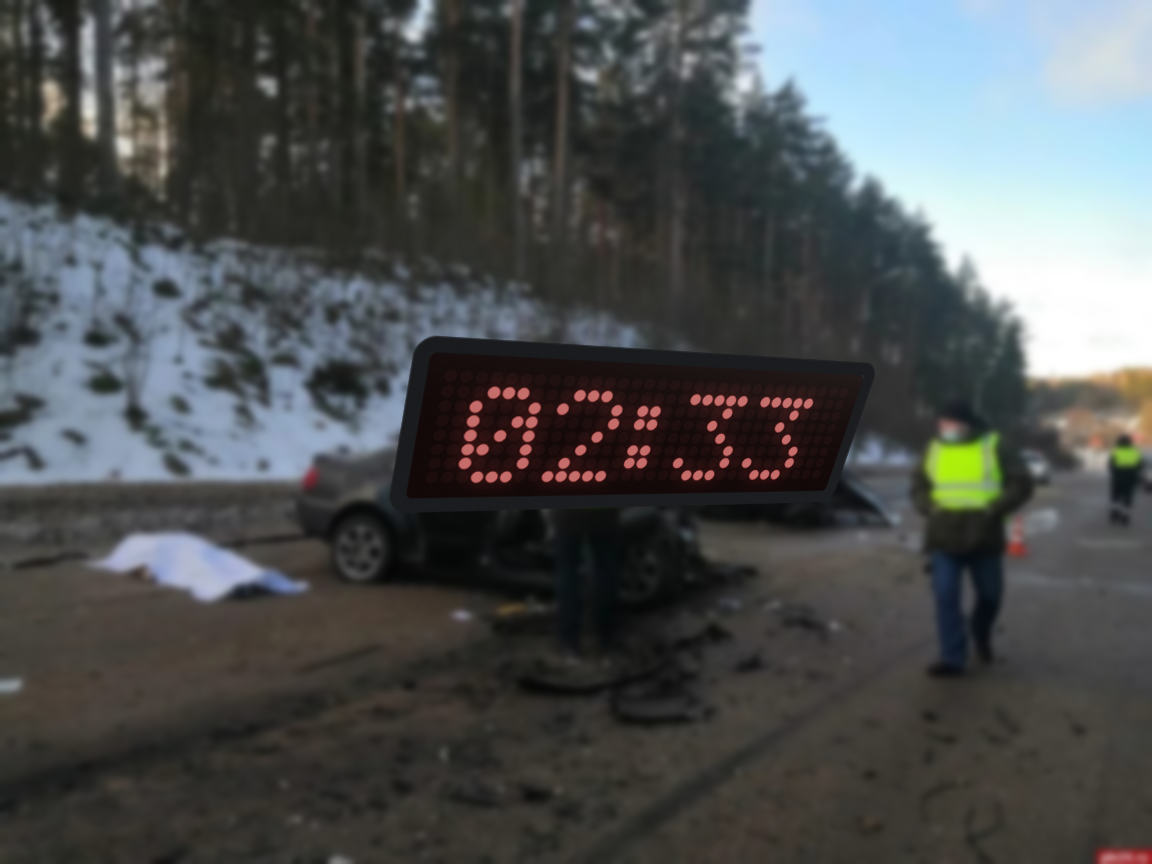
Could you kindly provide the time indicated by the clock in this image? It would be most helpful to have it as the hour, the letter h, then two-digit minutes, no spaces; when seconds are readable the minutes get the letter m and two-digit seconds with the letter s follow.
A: 2h33
